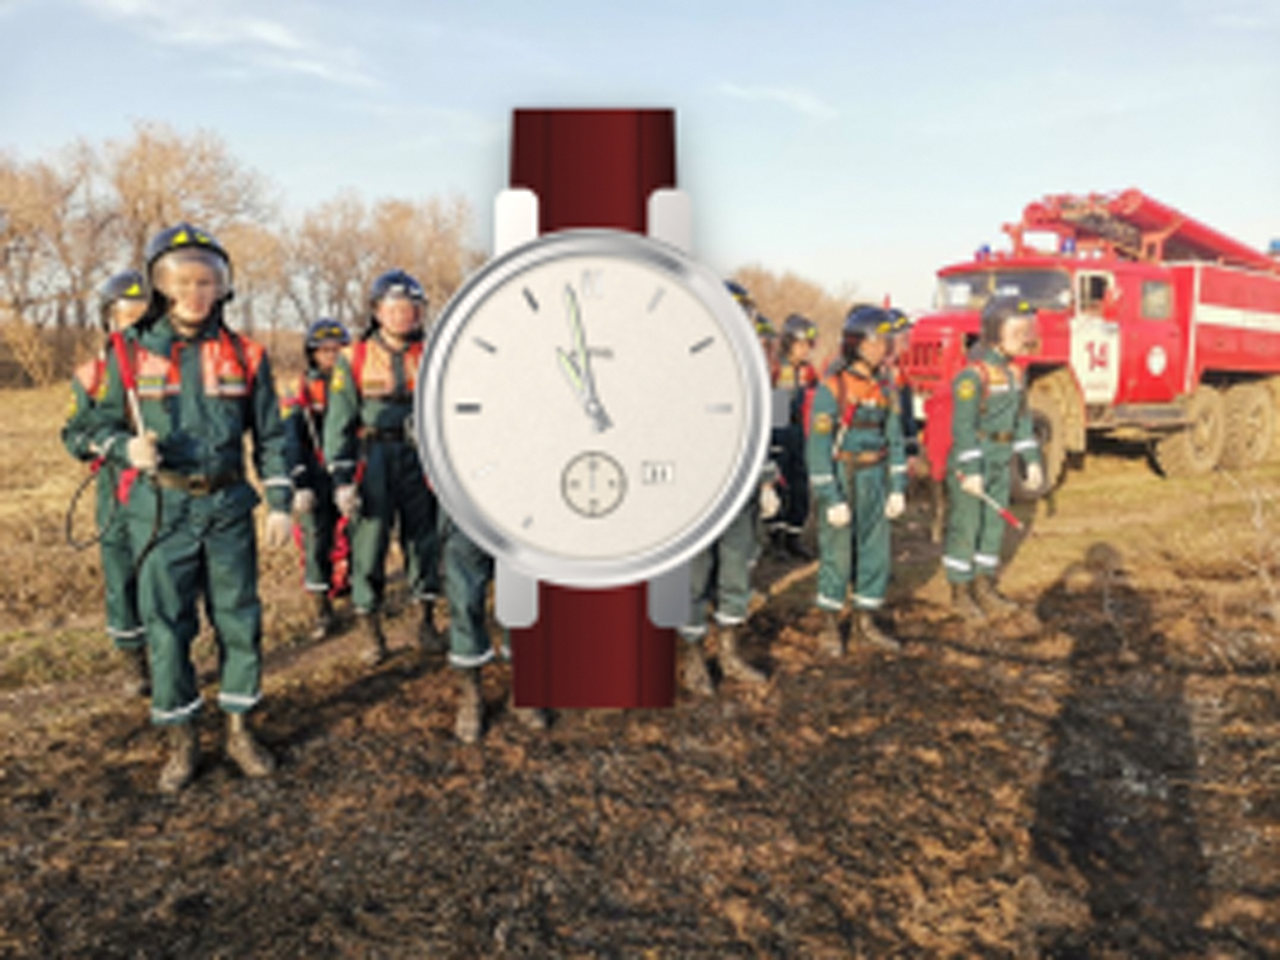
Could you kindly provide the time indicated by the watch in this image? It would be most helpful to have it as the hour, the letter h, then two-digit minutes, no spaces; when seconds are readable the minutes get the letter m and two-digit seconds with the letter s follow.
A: 10h58
